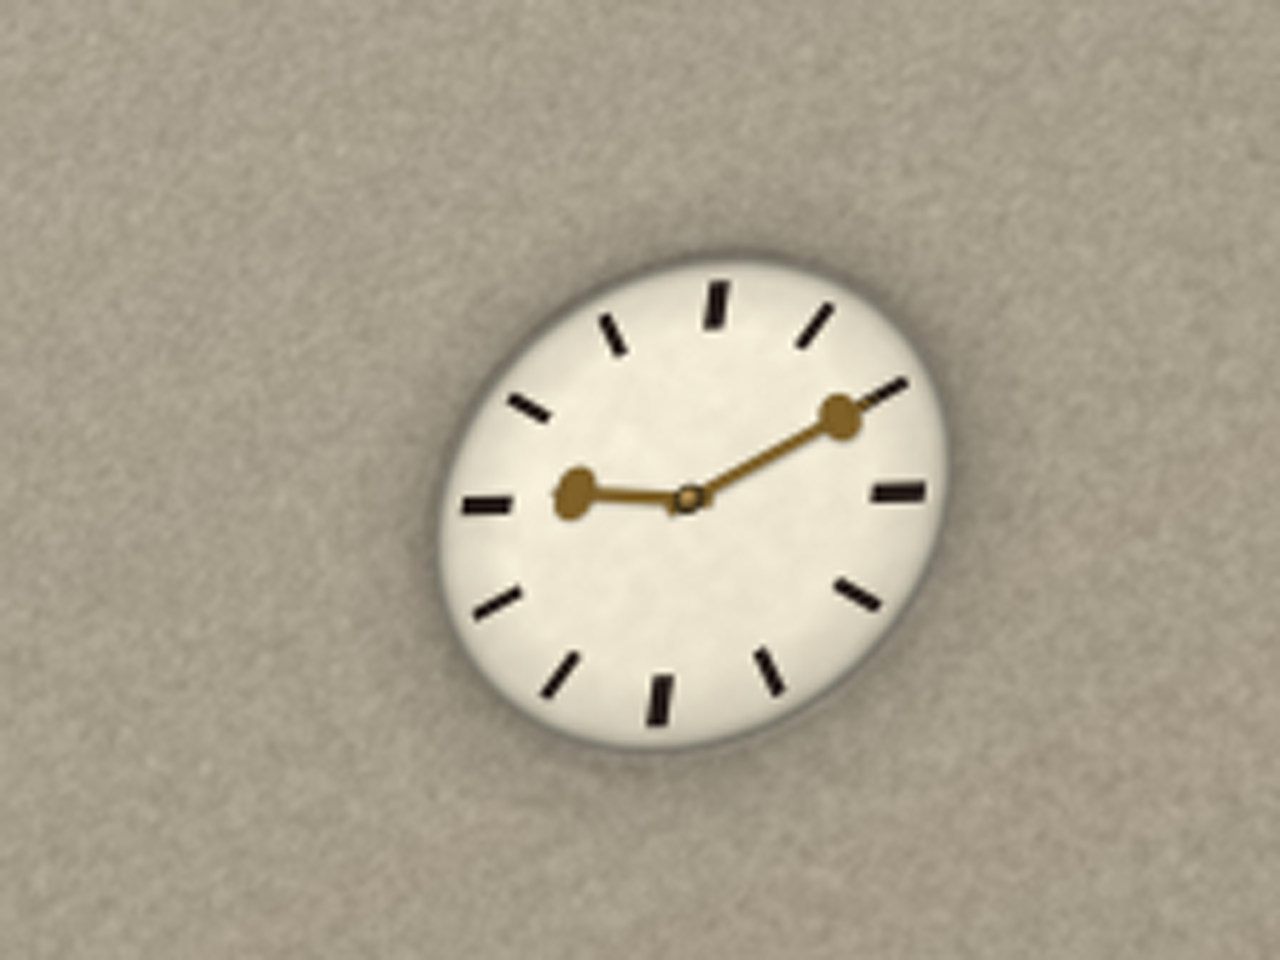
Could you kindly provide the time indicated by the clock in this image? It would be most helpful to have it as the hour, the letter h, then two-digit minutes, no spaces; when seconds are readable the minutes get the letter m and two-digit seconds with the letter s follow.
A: 9h10
